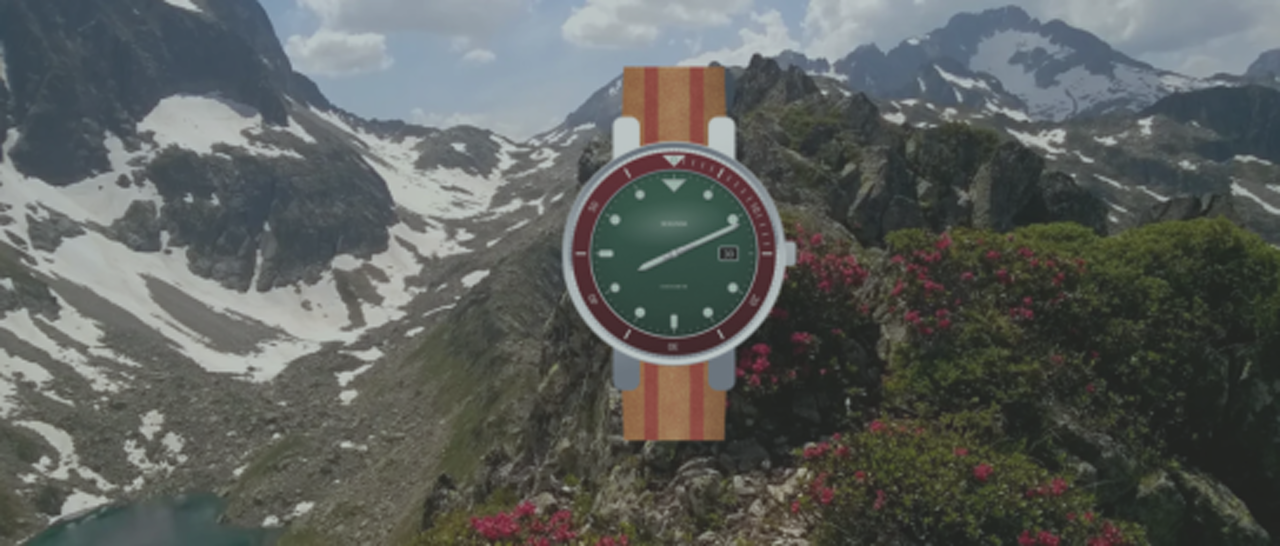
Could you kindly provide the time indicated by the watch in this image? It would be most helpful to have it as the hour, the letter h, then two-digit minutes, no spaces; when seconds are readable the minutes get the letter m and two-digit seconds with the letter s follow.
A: 8h11
